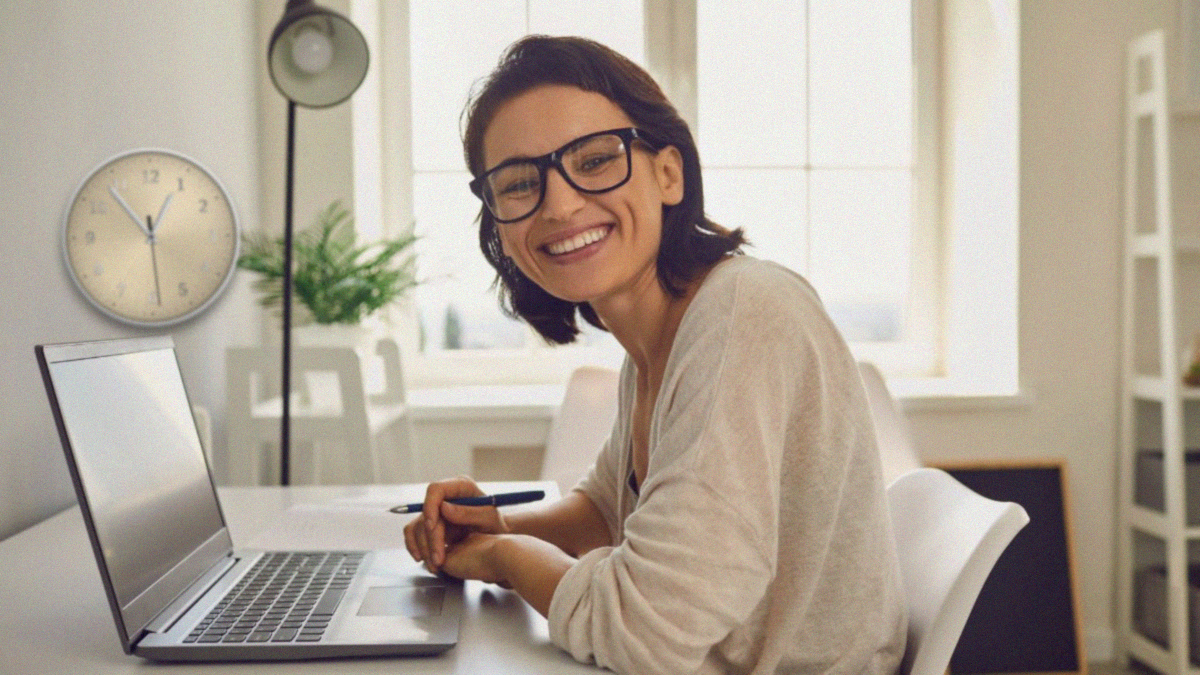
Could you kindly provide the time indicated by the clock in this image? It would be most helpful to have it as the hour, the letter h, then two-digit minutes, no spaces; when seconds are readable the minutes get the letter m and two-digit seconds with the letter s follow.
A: 12h53m29s
